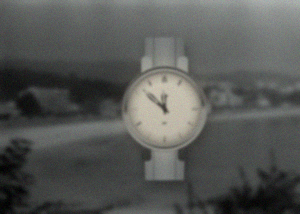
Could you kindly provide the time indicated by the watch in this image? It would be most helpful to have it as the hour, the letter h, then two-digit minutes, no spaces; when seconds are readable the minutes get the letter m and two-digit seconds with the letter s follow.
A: 11h52
